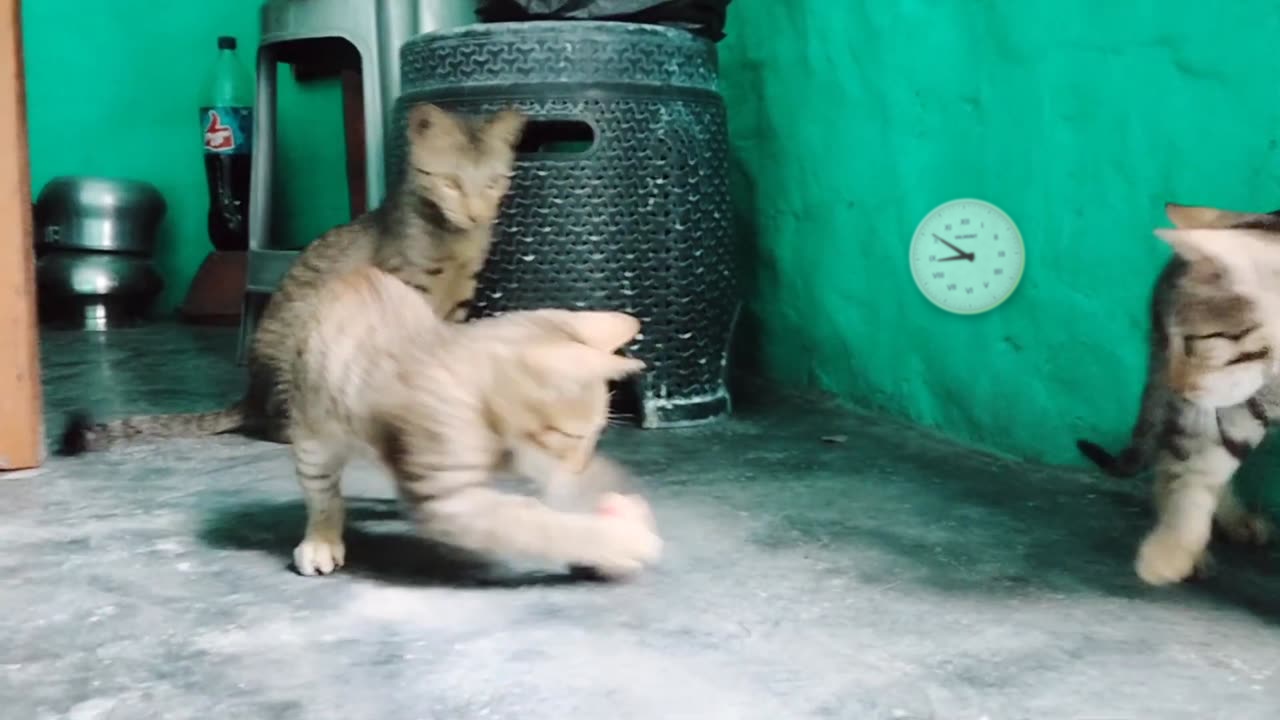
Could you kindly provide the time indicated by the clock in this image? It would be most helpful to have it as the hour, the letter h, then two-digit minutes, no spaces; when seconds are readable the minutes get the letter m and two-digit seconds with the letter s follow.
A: 8h51
